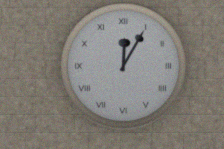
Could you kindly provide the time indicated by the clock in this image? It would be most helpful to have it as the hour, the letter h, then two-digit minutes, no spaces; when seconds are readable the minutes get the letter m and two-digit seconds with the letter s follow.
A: 12h05
